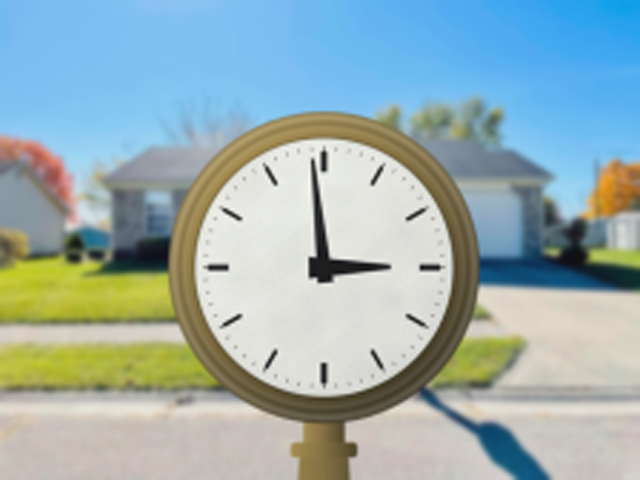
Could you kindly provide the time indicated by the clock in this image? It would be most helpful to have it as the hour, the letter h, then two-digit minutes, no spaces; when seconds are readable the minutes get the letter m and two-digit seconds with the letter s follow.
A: 2h59
